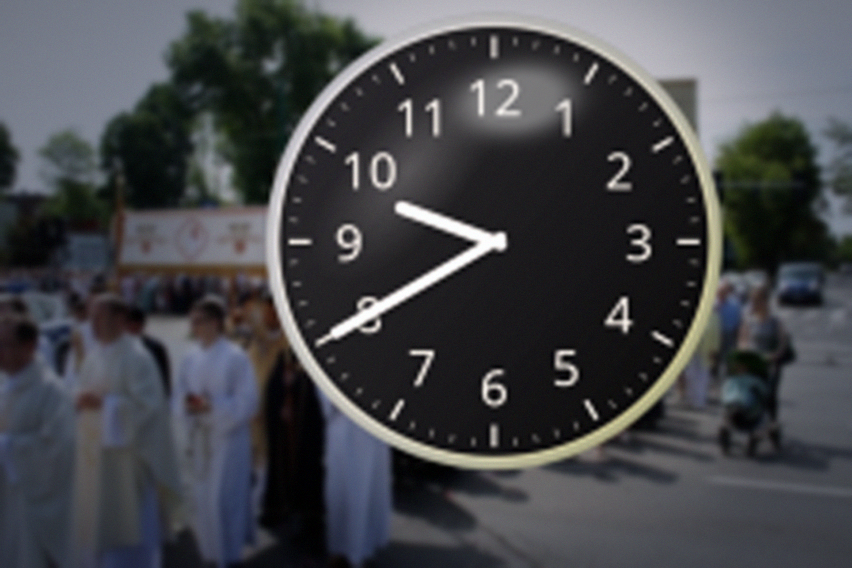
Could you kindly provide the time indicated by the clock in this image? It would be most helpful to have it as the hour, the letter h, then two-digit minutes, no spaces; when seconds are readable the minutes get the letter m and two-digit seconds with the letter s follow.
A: 9h40
